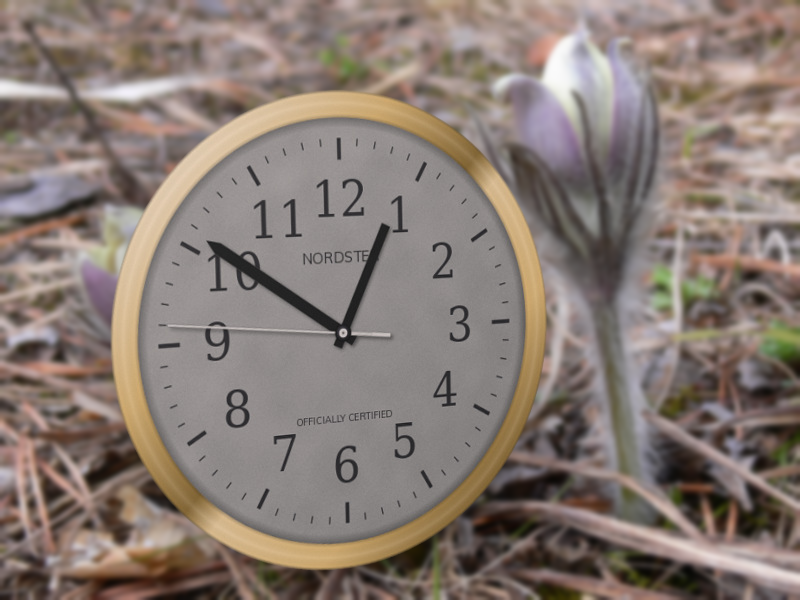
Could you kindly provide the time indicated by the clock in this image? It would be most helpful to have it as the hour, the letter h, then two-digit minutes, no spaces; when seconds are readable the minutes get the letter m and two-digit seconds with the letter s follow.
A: 12h50m46s
